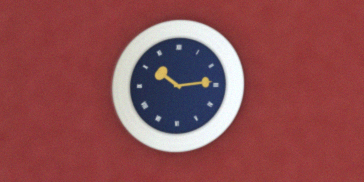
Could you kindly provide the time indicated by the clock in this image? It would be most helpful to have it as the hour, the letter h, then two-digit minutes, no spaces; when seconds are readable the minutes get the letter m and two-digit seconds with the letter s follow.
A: 10h14
